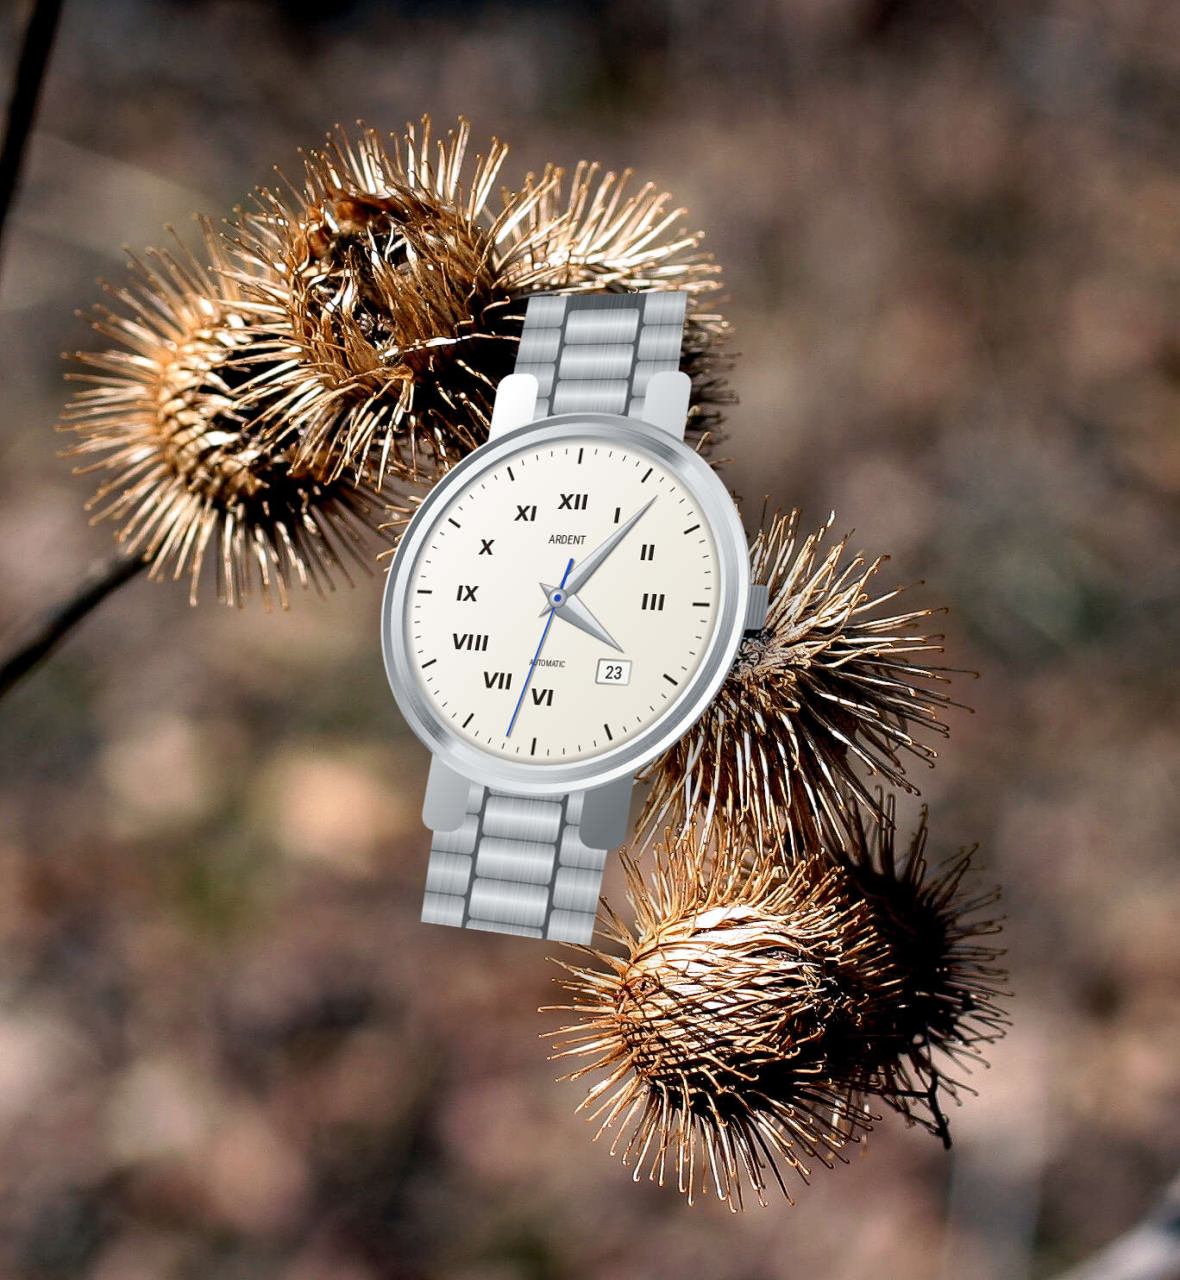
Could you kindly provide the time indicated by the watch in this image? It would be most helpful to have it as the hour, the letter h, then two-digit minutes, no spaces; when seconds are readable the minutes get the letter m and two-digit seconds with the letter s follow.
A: 4h06m32s
